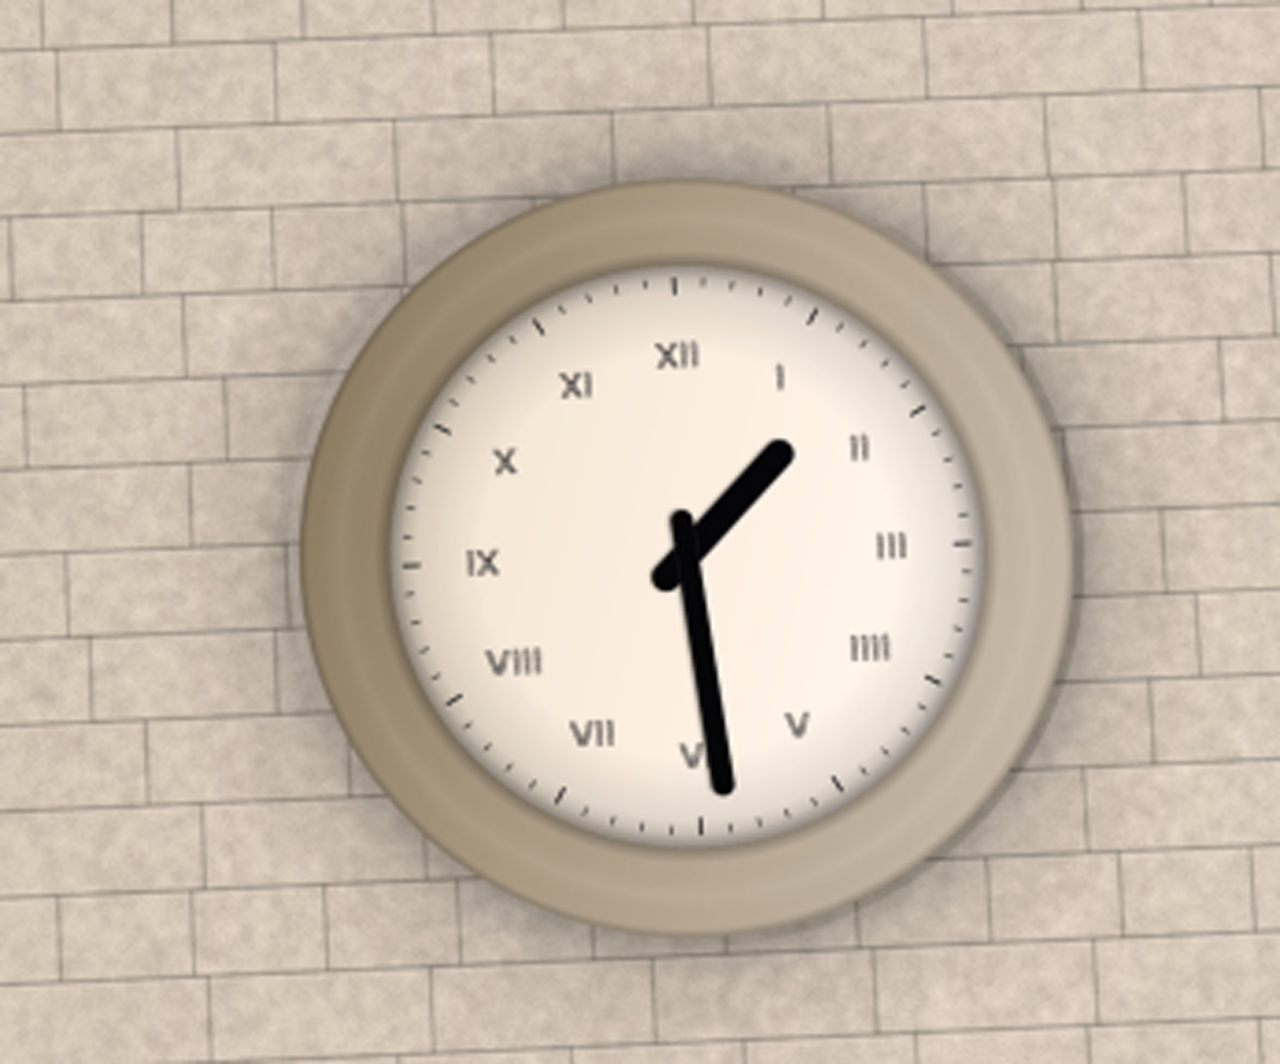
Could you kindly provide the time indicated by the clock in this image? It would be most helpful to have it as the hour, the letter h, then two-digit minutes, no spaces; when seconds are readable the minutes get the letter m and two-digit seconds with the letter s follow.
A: 1h29
